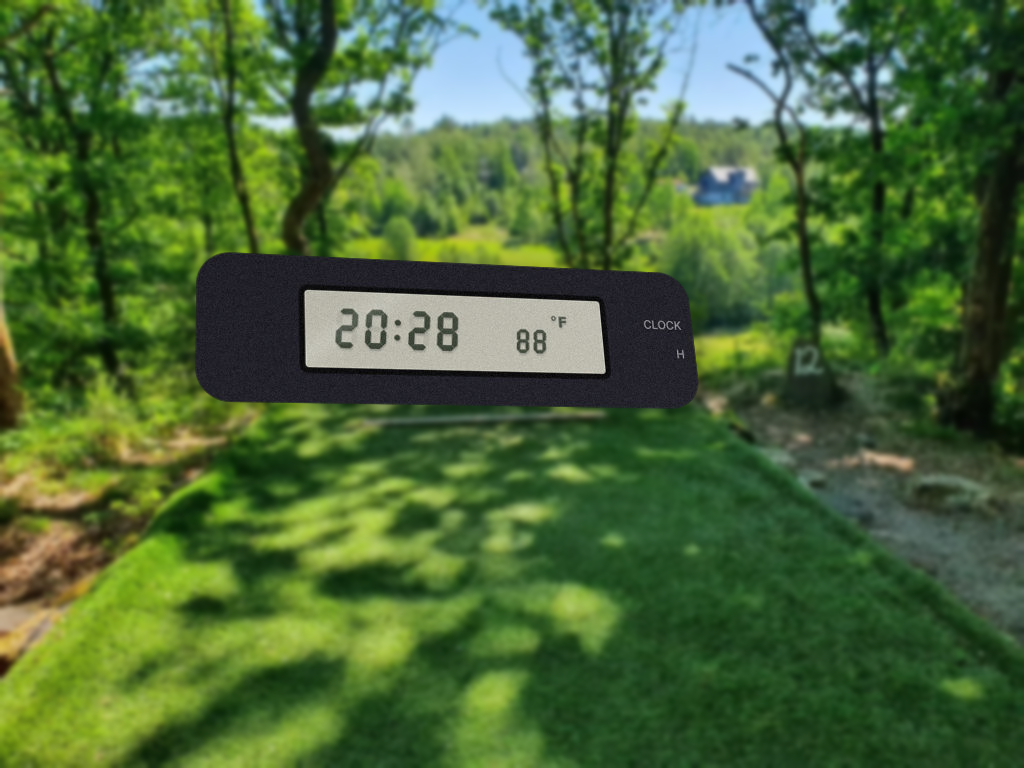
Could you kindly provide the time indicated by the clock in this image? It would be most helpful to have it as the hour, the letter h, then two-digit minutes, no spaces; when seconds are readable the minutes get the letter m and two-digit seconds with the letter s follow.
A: 20h28
